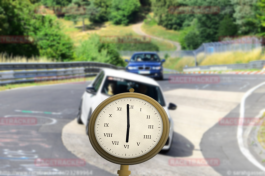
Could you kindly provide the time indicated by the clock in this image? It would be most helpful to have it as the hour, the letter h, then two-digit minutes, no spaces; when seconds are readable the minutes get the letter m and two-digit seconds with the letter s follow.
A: 5h59
